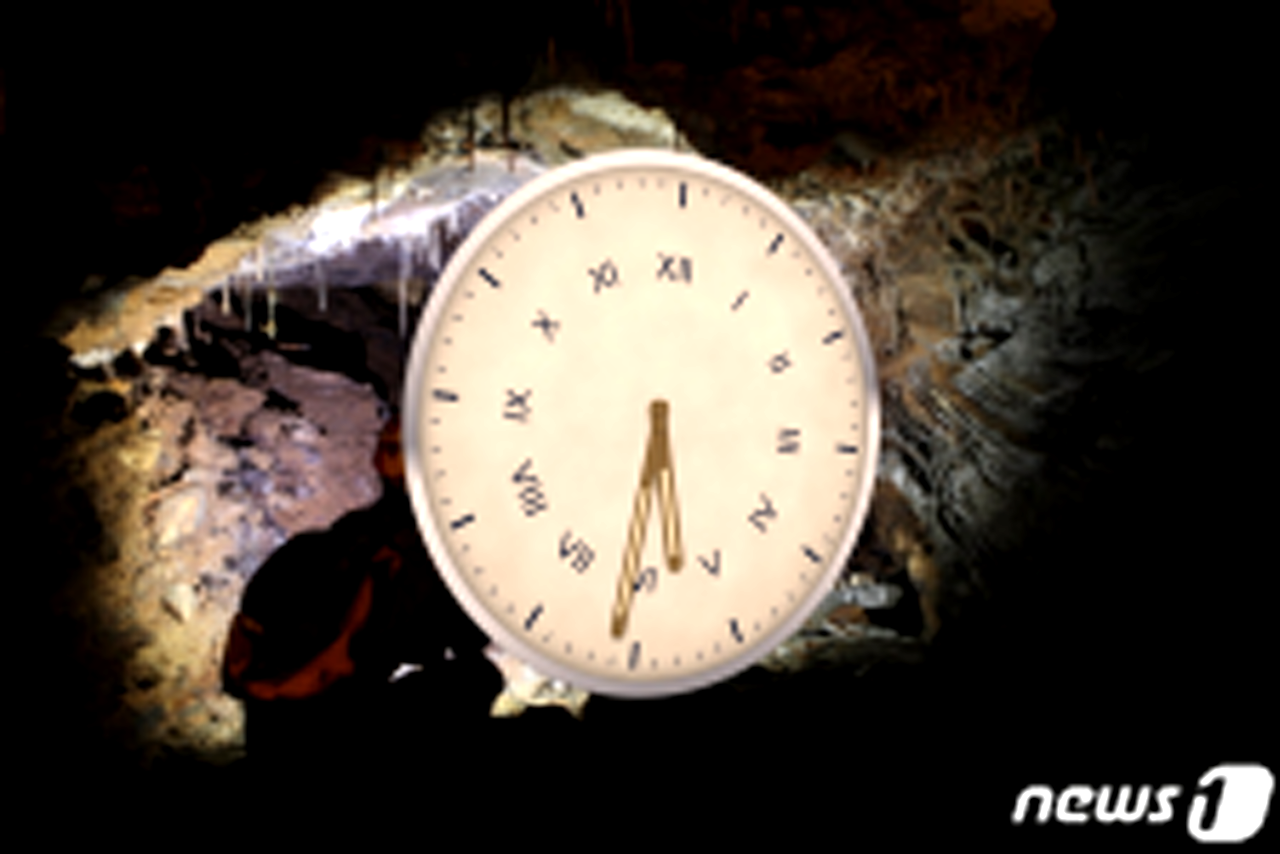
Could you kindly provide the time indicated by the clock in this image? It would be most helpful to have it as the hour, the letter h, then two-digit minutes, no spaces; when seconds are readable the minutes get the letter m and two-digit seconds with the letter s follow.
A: 5h31
